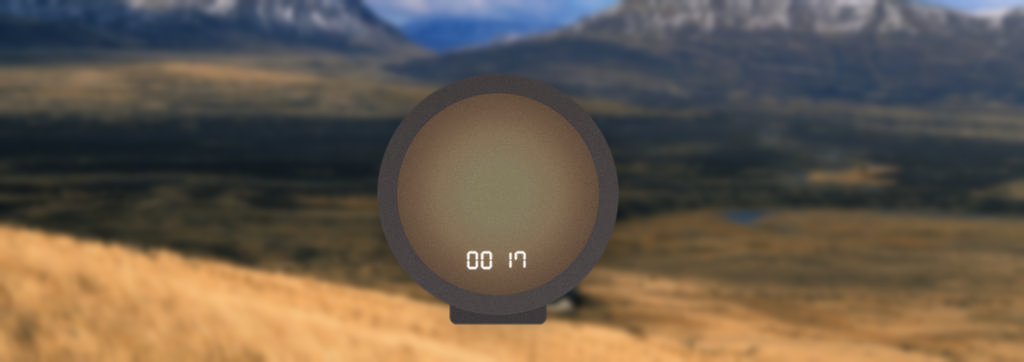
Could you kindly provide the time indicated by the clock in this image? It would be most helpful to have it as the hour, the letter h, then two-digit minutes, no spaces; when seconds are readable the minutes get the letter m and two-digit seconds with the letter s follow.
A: 0h17
